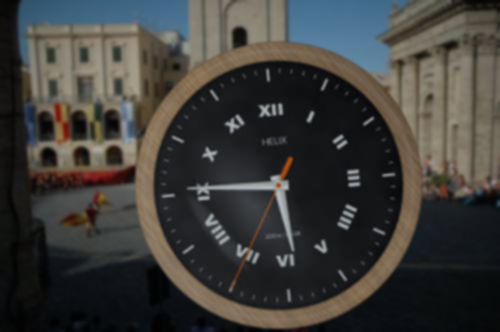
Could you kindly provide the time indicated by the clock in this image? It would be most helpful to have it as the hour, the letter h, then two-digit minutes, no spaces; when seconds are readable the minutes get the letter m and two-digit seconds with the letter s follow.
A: 5h45m35s
